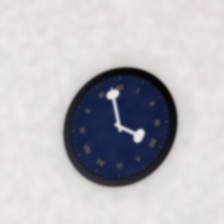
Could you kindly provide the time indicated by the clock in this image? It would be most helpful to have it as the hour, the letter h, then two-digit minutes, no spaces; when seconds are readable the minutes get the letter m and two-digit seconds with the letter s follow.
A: 3h58
